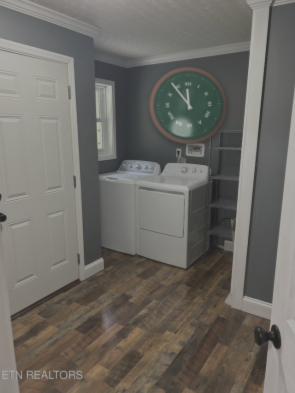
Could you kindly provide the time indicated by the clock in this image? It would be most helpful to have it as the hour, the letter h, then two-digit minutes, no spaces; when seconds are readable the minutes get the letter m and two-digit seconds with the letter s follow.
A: 11h54
